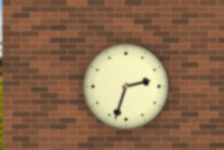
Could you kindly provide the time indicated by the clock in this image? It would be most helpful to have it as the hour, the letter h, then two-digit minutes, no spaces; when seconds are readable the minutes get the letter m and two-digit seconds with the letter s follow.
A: 2h33
